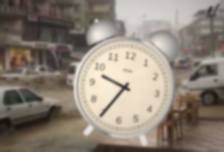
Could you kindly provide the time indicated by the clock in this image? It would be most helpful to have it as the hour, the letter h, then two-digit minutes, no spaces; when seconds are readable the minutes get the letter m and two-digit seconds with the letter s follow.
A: 9h35
